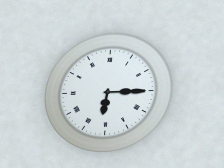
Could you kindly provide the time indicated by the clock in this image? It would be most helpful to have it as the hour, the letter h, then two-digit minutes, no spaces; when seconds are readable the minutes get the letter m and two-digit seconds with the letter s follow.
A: 6h15
